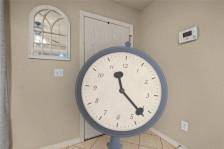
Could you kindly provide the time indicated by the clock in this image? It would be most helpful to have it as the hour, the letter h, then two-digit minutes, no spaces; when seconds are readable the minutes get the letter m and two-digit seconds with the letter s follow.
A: 11h22
